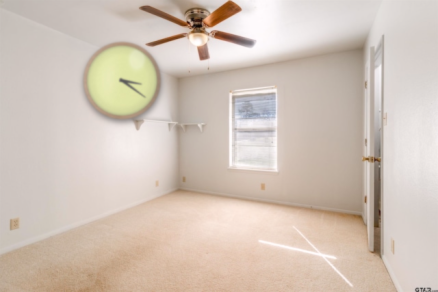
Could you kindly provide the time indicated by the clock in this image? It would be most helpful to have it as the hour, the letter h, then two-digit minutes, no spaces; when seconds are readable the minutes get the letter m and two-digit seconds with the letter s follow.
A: 3h21
